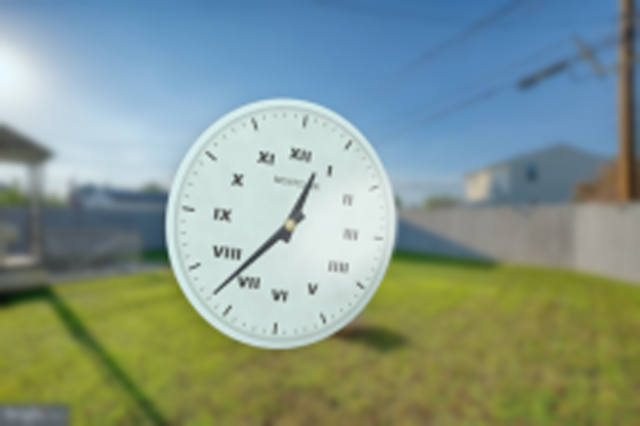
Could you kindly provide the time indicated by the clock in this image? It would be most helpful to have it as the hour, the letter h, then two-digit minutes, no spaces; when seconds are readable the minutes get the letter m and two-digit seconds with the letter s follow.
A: 12h37
